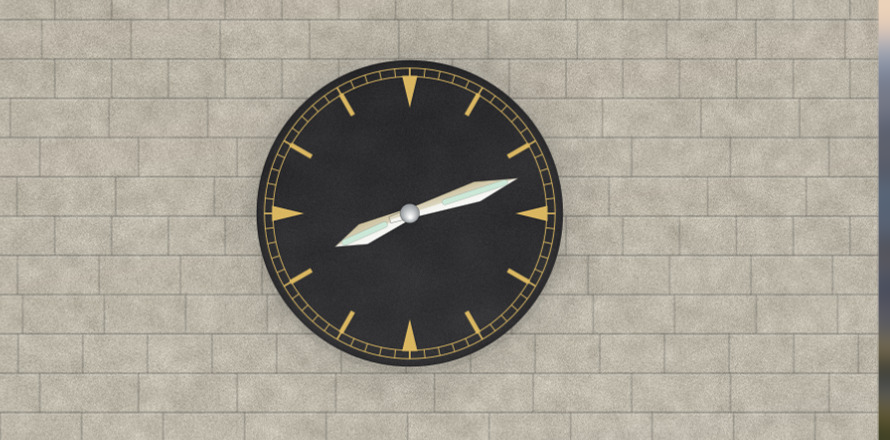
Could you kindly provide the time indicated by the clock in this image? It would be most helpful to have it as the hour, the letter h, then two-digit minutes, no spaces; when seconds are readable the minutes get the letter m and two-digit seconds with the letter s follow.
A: 8h12
